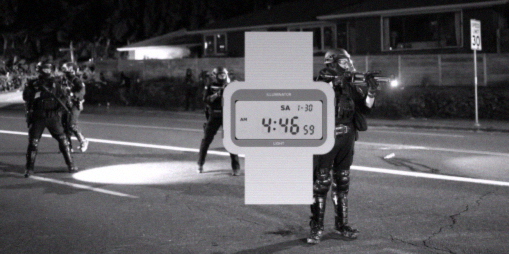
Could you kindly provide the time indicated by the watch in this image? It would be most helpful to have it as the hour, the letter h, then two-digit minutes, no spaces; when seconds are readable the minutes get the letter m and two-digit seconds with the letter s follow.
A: 4h46m59s
